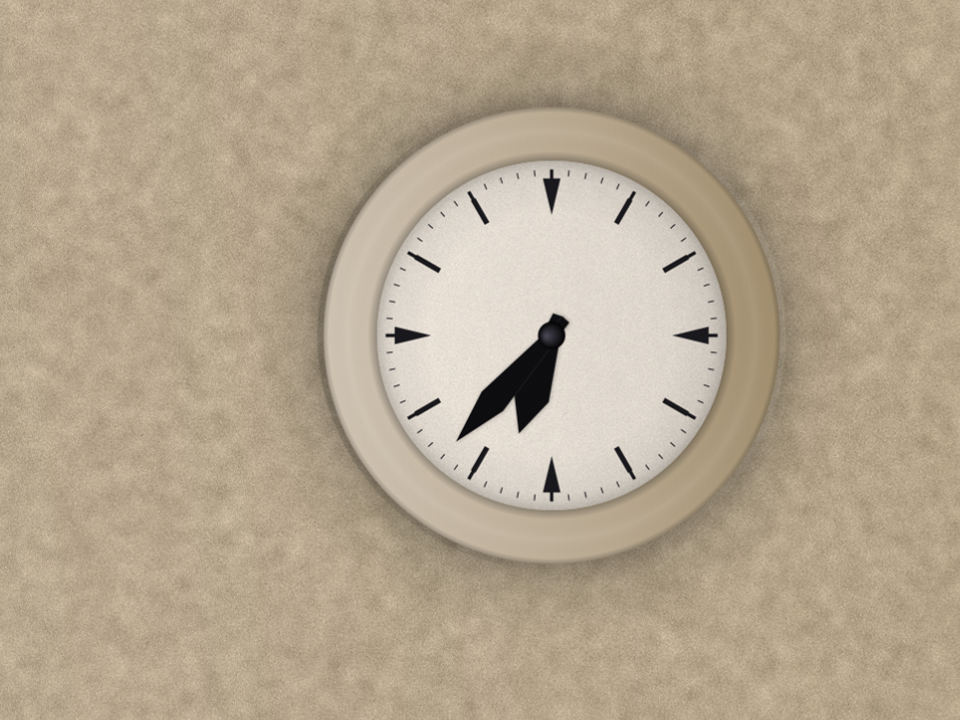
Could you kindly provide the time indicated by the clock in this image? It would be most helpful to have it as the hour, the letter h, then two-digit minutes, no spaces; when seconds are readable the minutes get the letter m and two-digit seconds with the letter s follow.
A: 6h37
